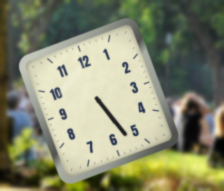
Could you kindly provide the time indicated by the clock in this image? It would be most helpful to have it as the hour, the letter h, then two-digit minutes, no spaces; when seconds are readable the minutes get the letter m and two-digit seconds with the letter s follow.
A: 5h27
